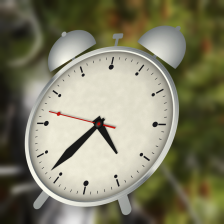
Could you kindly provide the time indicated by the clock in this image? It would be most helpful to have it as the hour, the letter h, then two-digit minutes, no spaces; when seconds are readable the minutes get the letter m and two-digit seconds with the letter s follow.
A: 4h36m47s
